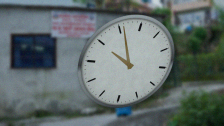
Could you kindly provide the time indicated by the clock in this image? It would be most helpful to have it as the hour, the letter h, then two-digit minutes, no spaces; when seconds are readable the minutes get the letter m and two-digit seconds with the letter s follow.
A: 9h56
